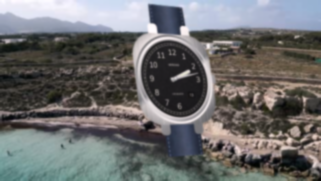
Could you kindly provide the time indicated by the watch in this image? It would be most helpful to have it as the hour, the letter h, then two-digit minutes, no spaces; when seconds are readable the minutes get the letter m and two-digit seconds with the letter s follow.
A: 2h13
